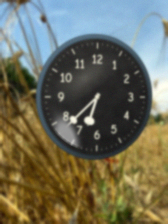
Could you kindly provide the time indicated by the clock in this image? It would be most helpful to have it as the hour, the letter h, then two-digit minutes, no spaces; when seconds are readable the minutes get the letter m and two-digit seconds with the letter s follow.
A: 6h38
